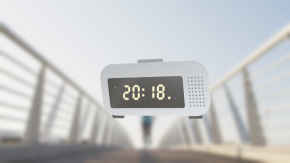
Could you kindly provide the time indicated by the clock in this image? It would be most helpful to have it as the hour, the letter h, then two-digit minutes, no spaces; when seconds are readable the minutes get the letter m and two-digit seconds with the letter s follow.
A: 20h18
